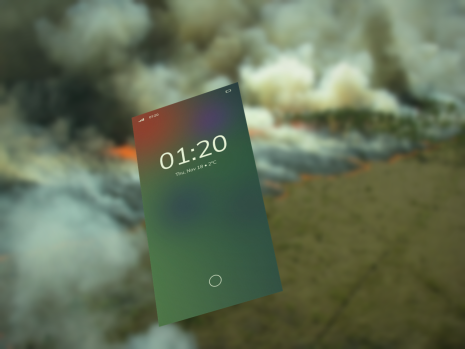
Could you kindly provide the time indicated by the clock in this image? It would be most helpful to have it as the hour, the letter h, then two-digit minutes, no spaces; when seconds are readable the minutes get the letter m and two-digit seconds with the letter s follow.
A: 1h20
